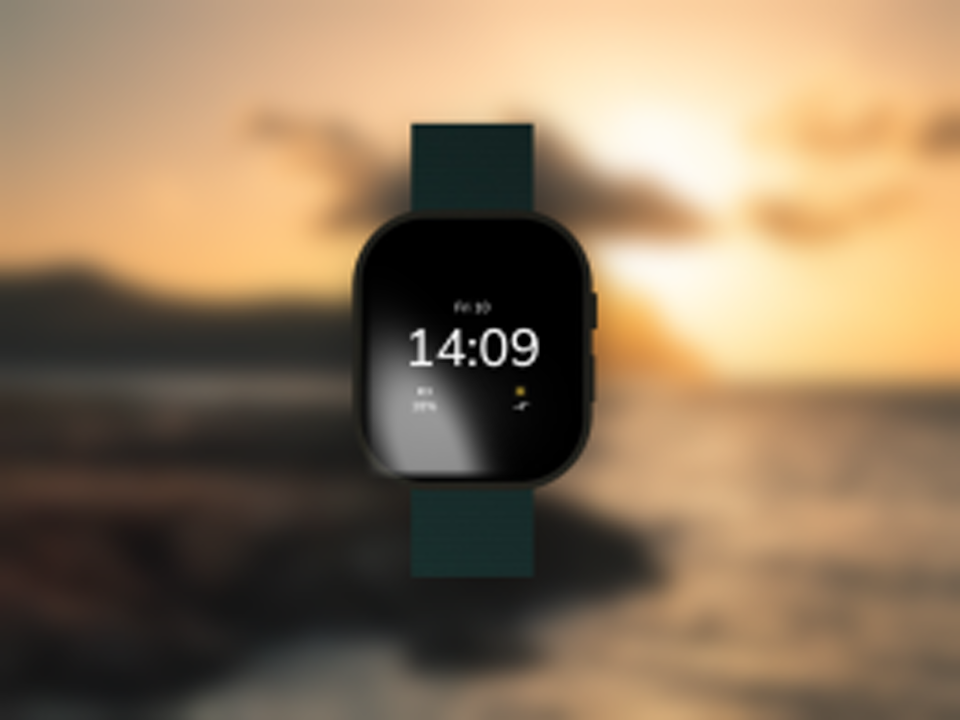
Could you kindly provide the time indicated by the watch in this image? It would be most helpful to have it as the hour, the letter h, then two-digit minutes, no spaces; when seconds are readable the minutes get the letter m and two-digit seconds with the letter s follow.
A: 14h09
